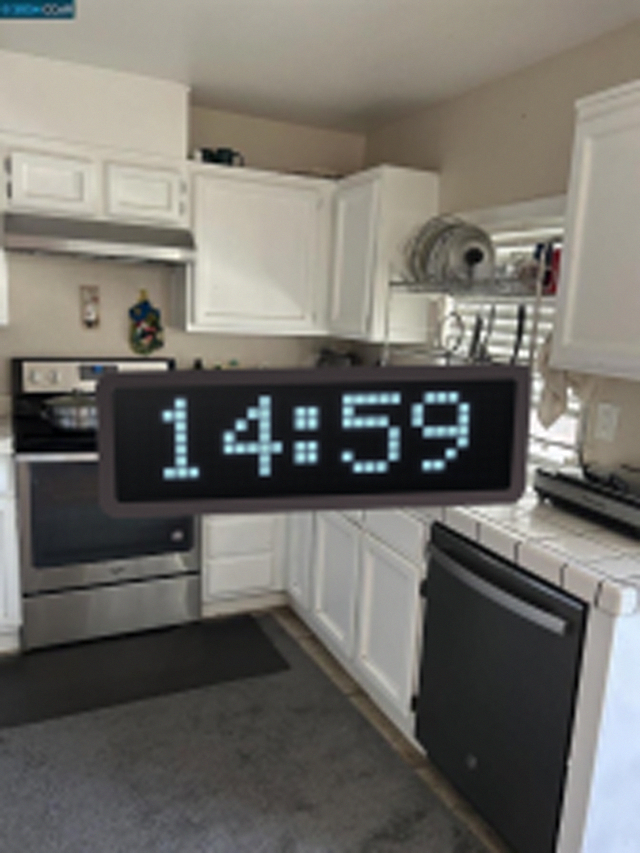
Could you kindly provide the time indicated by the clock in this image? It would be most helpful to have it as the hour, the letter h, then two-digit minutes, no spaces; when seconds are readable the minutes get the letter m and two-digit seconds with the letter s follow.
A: 14h59
